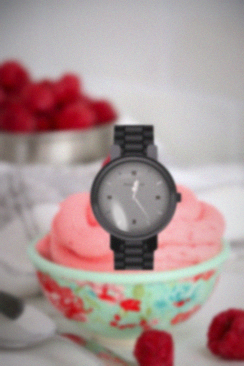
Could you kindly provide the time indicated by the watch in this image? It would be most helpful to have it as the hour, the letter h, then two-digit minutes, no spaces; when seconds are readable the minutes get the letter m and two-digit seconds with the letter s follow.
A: 12h24
